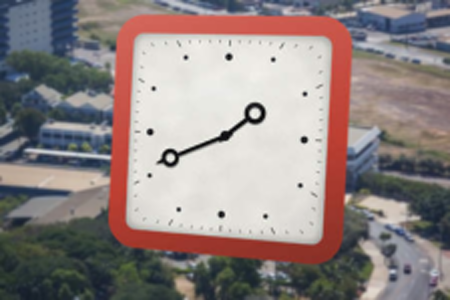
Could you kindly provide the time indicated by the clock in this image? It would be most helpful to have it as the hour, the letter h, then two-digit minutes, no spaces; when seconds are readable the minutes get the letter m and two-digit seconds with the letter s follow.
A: 1h41
